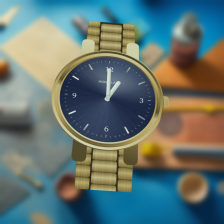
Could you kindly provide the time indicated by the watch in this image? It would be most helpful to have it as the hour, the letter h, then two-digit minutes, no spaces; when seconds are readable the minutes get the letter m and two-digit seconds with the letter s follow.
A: 1h00
